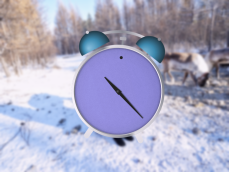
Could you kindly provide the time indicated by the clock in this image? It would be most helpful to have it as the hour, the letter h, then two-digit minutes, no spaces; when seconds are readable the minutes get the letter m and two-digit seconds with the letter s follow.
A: 10h22
